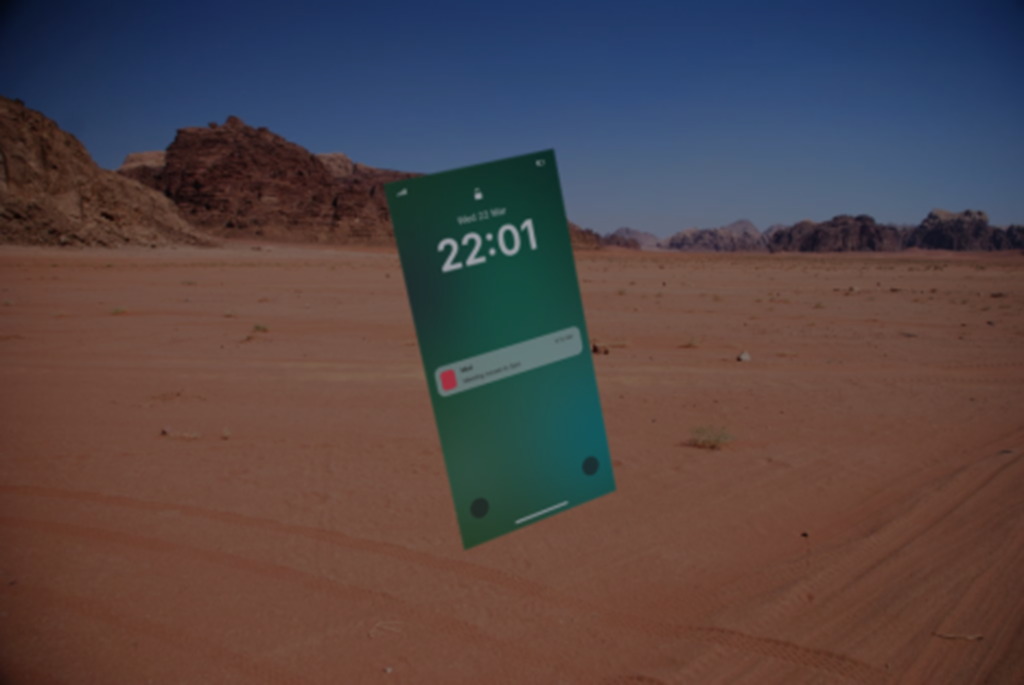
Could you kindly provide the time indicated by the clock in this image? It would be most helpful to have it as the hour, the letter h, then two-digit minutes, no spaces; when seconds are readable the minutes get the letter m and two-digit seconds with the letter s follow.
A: 22h01
